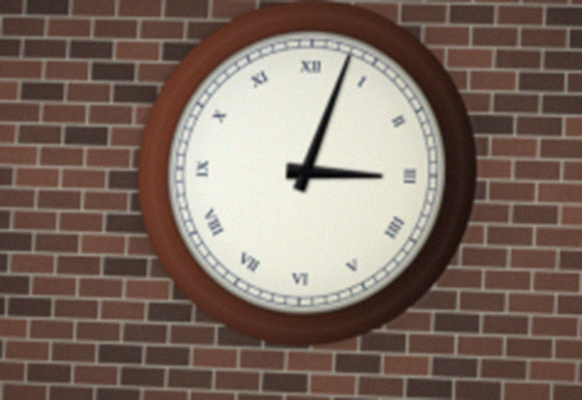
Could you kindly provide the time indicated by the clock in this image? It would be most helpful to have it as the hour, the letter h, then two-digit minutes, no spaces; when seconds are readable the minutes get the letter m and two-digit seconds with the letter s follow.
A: 3h03
